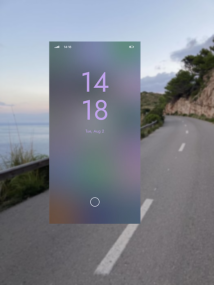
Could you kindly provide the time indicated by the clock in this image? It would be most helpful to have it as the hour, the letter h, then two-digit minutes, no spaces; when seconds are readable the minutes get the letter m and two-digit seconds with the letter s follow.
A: 14h18
